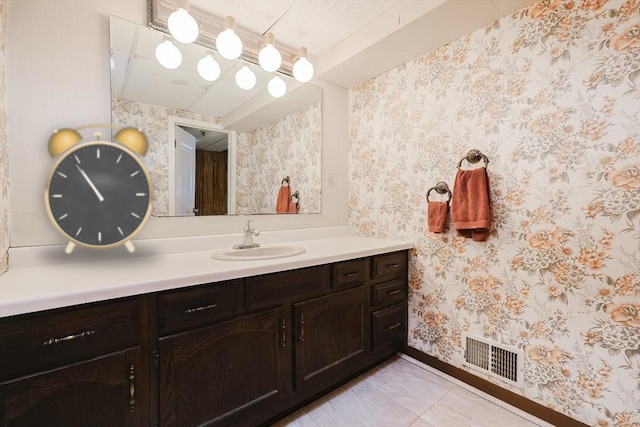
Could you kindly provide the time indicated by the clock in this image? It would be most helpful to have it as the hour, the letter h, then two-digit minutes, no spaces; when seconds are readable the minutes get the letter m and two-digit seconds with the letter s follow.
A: 10h54
